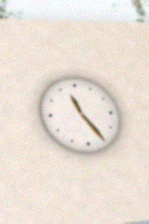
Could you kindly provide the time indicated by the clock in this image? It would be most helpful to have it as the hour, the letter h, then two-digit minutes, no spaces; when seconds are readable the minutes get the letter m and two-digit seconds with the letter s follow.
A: 11h25
